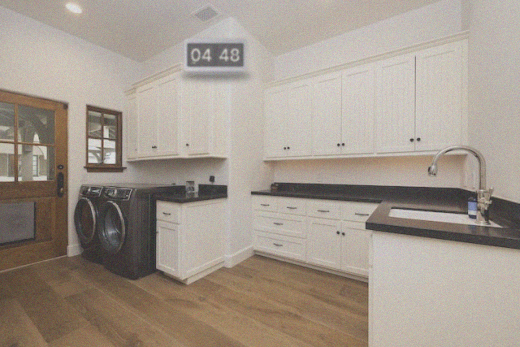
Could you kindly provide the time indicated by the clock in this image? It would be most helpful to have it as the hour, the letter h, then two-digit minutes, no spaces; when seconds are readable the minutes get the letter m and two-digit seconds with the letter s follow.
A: 4h48
